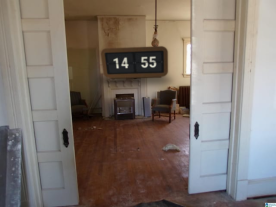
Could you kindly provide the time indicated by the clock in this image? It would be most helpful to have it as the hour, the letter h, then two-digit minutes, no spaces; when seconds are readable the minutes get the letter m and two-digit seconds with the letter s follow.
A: 14h55
